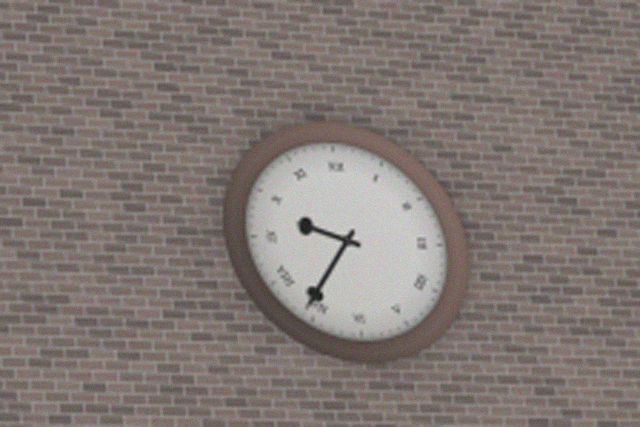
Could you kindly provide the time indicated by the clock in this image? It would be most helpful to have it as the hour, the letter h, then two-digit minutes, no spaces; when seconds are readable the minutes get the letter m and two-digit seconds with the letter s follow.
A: 9h36
